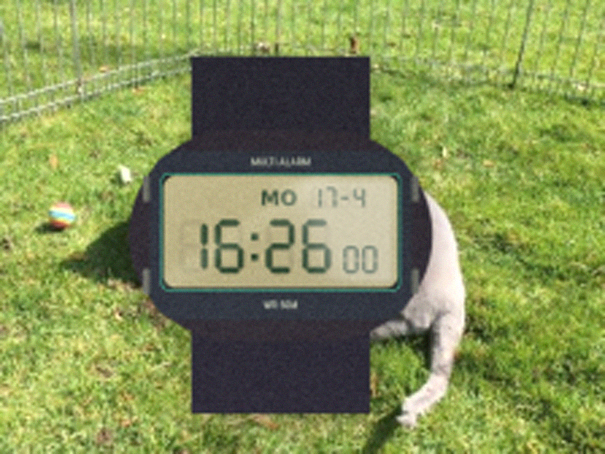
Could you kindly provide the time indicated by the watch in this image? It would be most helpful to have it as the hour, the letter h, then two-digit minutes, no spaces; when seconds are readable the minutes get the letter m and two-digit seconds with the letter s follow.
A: 16h26m00s
